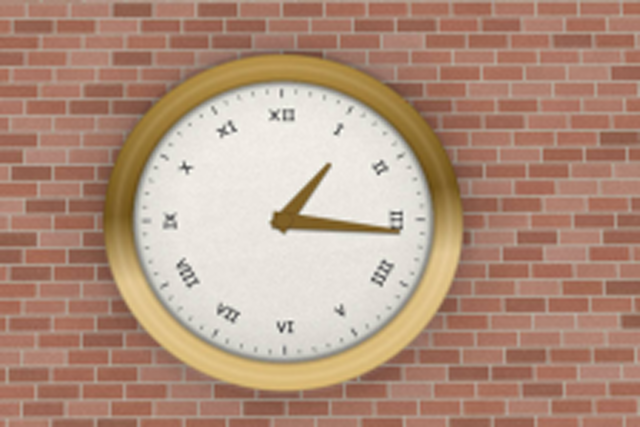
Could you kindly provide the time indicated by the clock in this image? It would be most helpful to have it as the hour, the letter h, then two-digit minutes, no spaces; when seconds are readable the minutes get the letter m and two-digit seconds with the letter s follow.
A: 1h16
